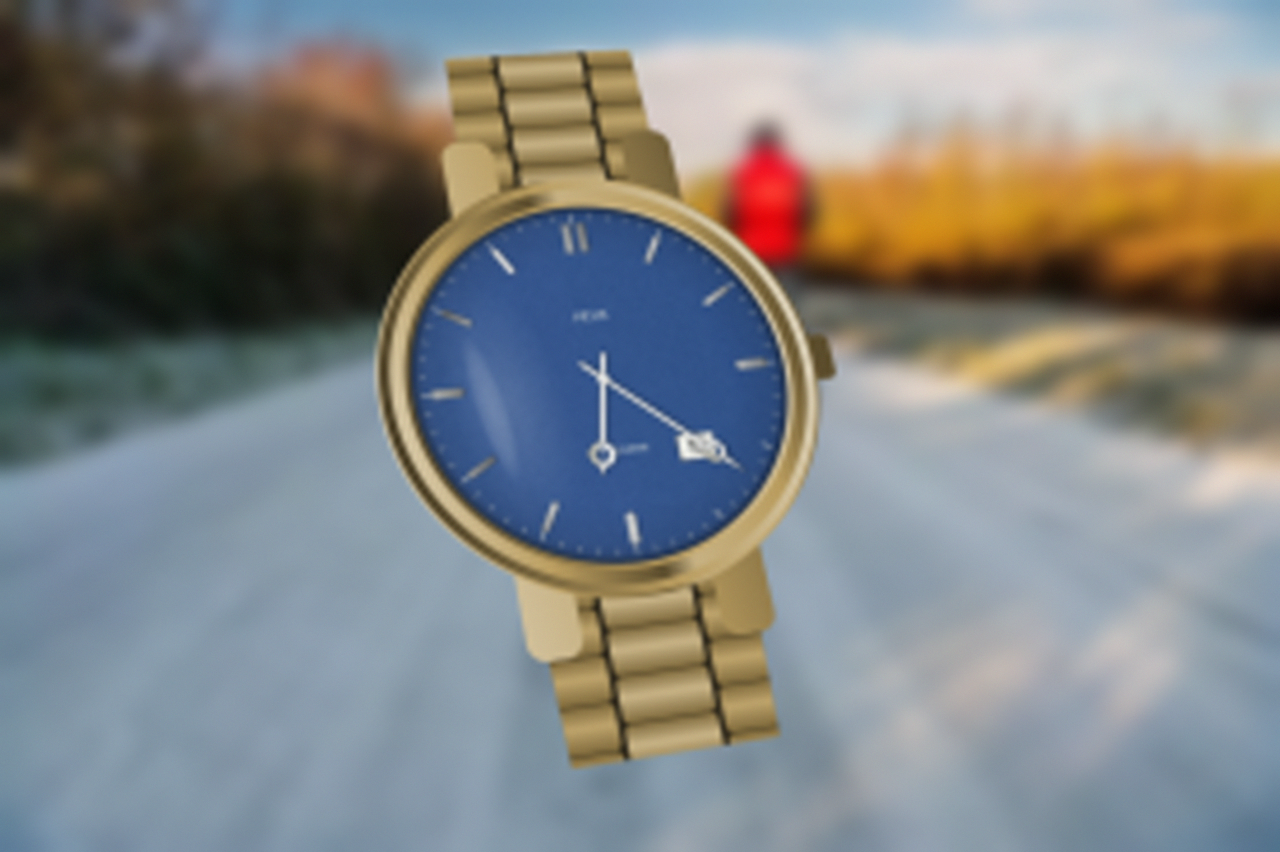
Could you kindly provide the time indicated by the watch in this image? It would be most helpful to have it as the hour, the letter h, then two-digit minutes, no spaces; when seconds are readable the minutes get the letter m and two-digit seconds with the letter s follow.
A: 6h22
